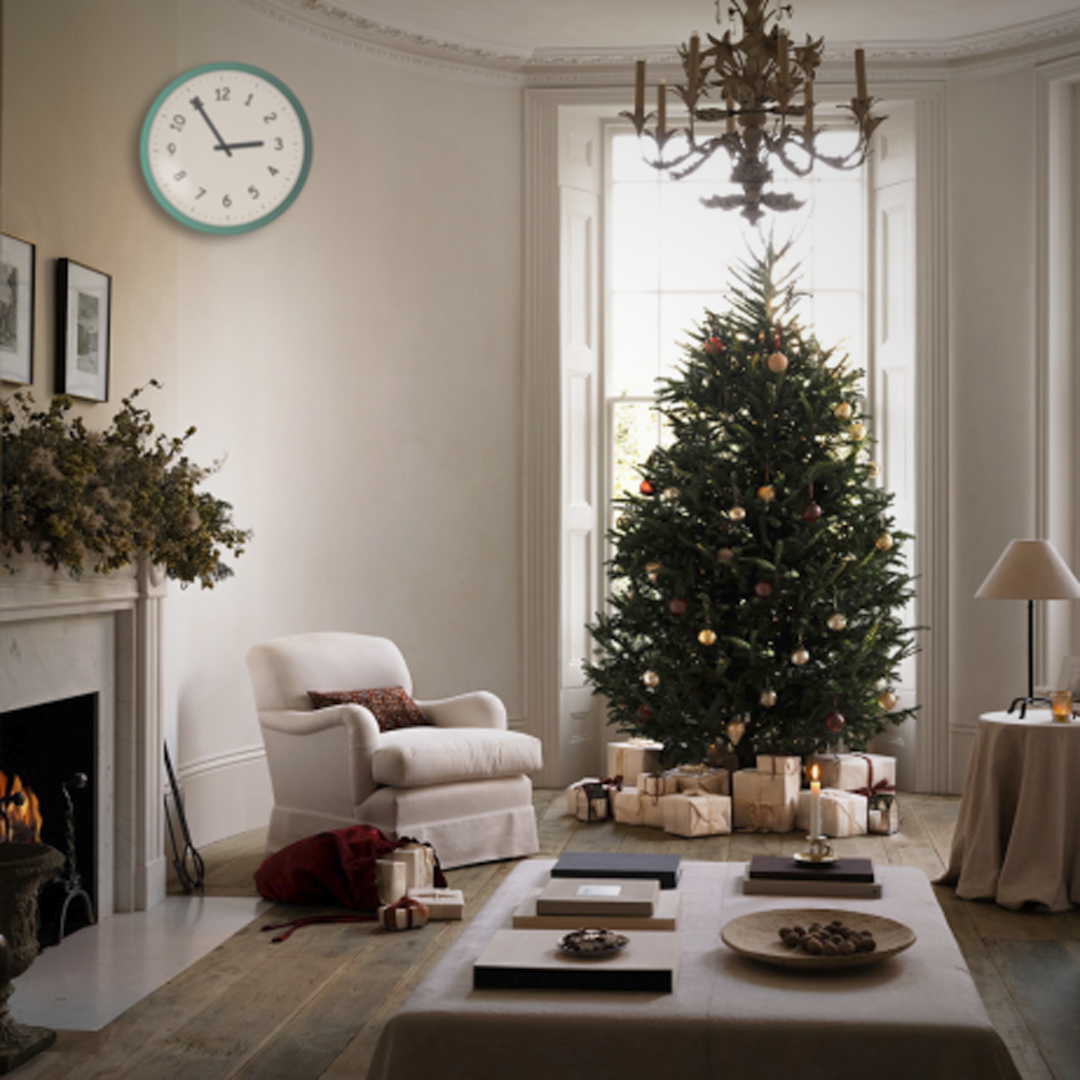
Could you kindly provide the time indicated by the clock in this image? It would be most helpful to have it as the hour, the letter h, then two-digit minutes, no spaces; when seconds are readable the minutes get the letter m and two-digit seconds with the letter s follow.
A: 2h55
